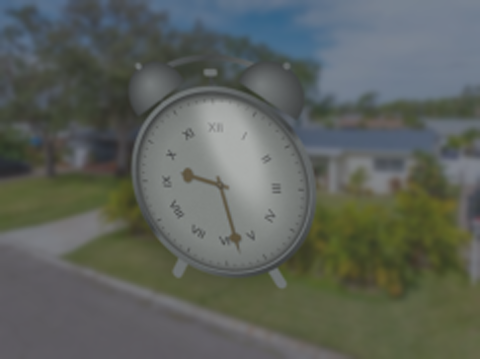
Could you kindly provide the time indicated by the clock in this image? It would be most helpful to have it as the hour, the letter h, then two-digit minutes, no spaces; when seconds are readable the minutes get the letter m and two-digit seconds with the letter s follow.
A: 9h28
